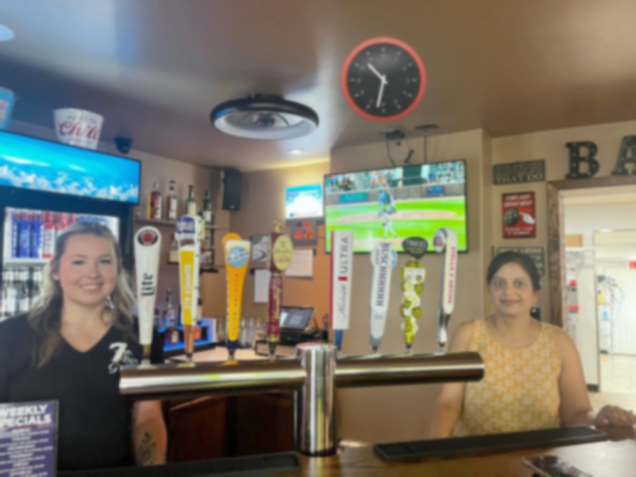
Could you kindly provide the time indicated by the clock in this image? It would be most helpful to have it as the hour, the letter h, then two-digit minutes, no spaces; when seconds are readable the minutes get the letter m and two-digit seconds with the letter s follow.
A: 10h32
